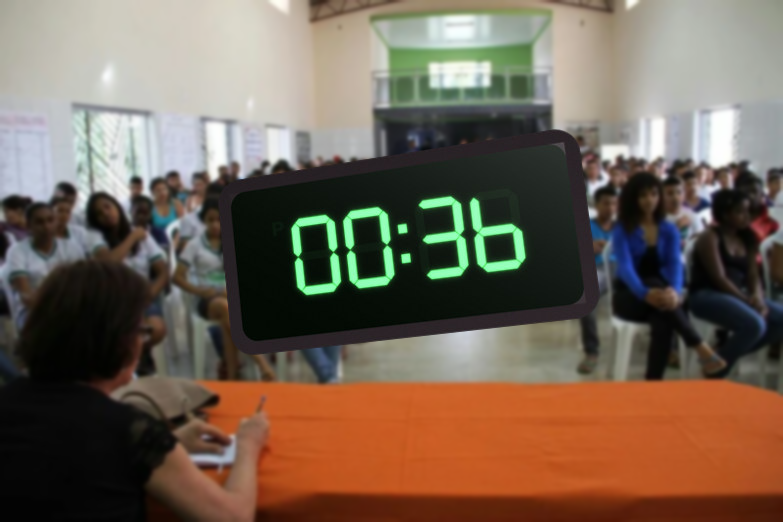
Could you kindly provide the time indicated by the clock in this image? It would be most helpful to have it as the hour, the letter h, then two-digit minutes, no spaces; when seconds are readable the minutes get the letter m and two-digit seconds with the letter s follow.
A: 0h36
